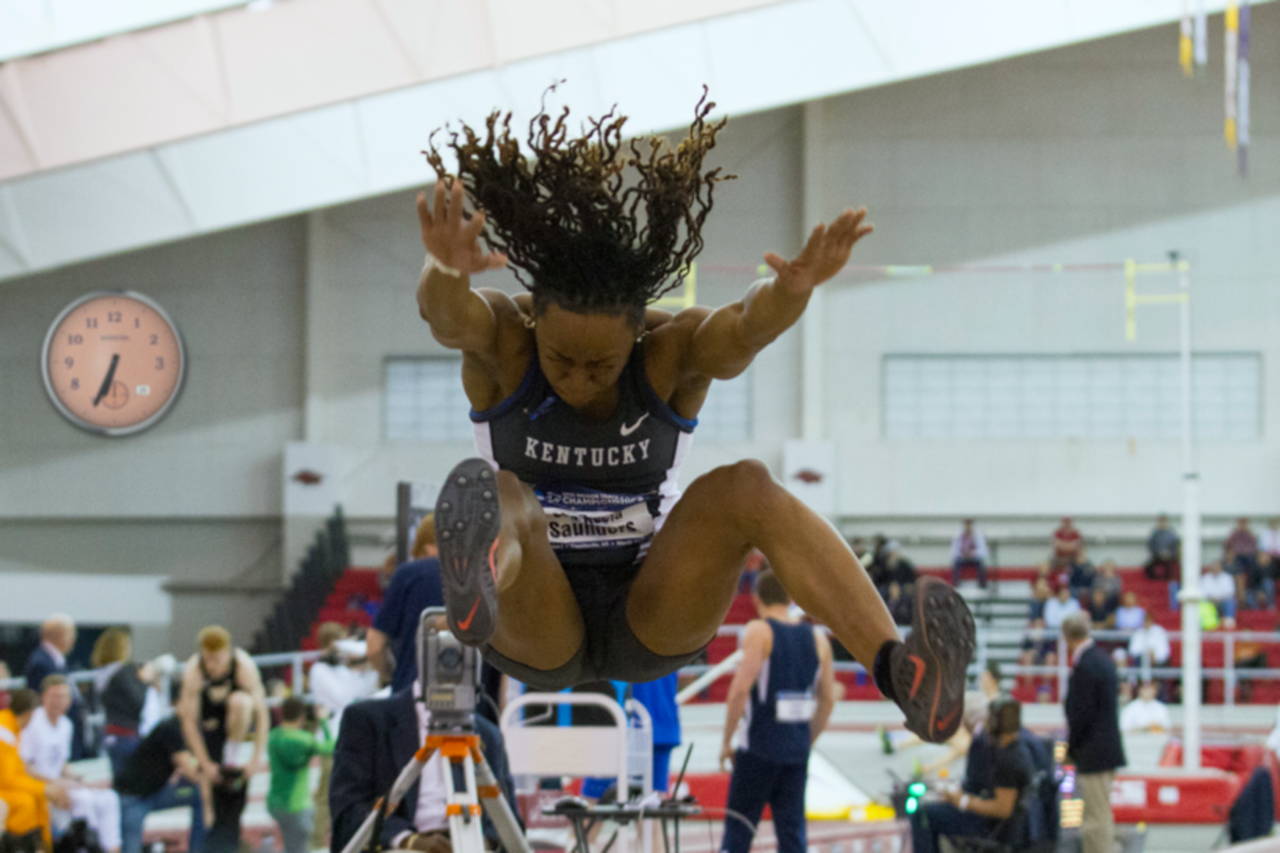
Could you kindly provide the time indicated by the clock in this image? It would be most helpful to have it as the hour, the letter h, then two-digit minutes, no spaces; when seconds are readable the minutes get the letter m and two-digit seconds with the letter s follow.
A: 6h34
